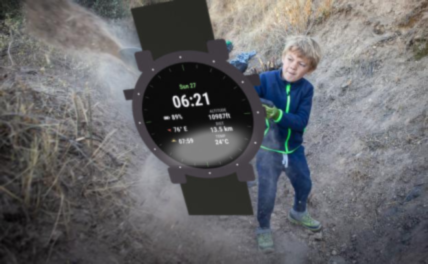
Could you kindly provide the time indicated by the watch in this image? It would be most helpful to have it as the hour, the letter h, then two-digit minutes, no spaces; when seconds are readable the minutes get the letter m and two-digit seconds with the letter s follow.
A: 6h21
